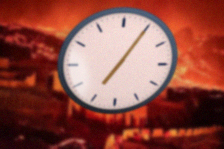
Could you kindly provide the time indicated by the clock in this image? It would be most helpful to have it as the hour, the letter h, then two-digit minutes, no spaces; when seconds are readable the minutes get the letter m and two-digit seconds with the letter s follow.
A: 7h05
